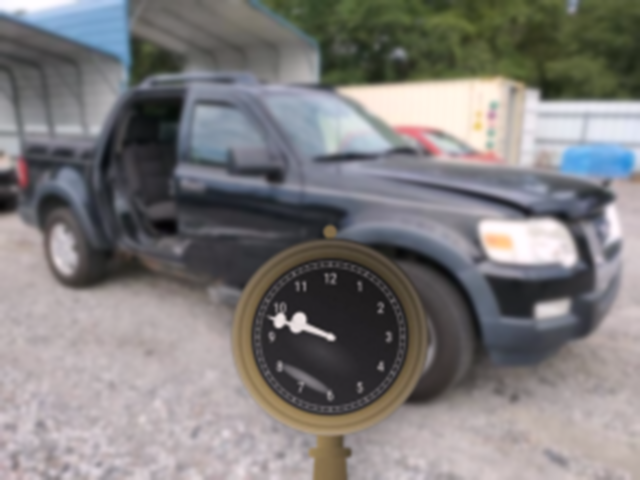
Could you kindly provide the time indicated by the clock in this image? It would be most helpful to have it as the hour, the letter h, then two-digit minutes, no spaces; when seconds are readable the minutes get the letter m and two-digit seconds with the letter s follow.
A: 9h48
